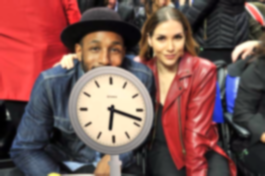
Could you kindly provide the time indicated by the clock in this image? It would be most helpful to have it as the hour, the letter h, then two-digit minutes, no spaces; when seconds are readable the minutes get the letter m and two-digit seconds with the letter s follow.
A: 6h18
